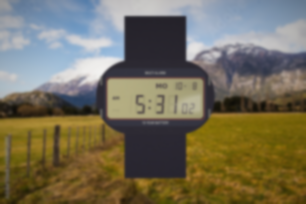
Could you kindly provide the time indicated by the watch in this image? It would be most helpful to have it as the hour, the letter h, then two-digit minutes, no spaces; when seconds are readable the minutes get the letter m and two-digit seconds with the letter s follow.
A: 5h31
